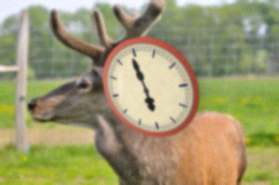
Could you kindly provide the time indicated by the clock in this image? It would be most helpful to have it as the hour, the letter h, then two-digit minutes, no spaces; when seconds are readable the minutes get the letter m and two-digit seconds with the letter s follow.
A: 5h59
